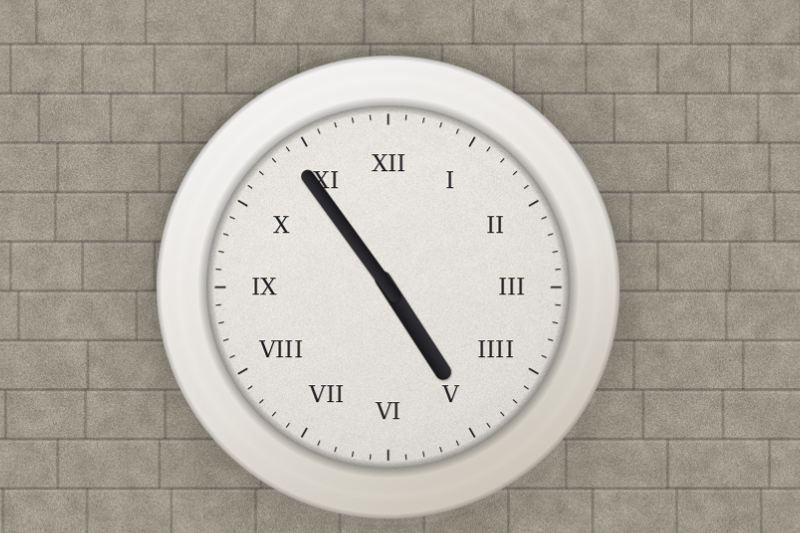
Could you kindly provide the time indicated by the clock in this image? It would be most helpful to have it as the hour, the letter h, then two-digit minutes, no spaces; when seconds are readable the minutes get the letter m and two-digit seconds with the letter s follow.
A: 4h54
